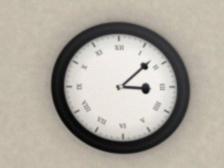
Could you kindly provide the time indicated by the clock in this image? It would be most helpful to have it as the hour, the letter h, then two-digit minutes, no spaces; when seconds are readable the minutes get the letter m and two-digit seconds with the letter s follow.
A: 3h08
